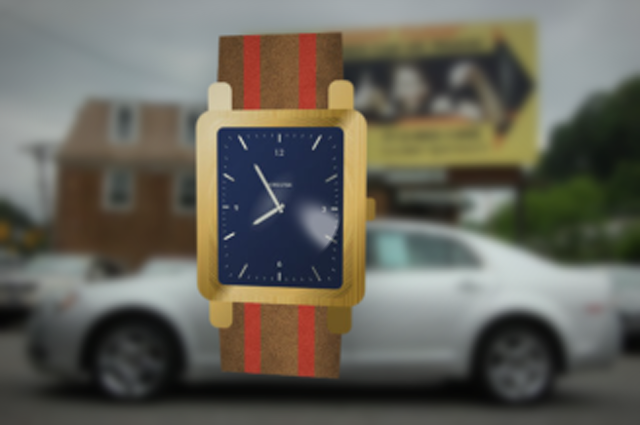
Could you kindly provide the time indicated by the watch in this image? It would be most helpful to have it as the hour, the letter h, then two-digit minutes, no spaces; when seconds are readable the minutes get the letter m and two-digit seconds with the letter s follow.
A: 7h55
